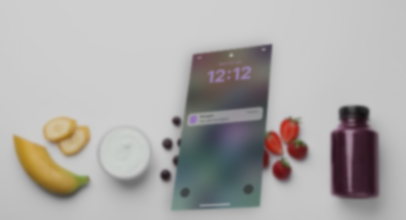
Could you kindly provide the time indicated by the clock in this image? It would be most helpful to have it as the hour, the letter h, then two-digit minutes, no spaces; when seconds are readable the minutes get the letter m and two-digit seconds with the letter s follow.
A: 12h12
